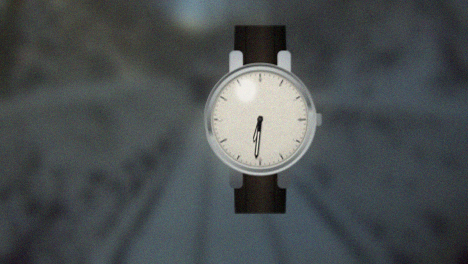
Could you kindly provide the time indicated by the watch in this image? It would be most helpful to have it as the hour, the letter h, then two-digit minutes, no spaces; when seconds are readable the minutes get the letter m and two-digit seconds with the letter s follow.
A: 6h31
